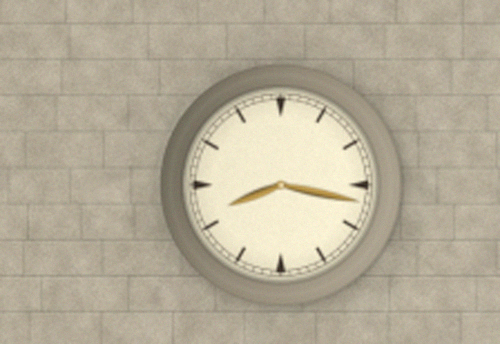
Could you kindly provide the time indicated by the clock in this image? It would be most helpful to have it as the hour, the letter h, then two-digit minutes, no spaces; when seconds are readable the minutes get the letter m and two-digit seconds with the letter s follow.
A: 8h17
